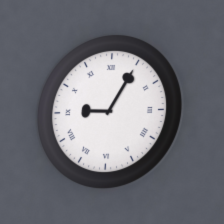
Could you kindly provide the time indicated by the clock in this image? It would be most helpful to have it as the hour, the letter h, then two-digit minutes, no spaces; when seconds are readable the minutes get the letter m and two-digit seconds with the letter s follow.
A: 9h05
